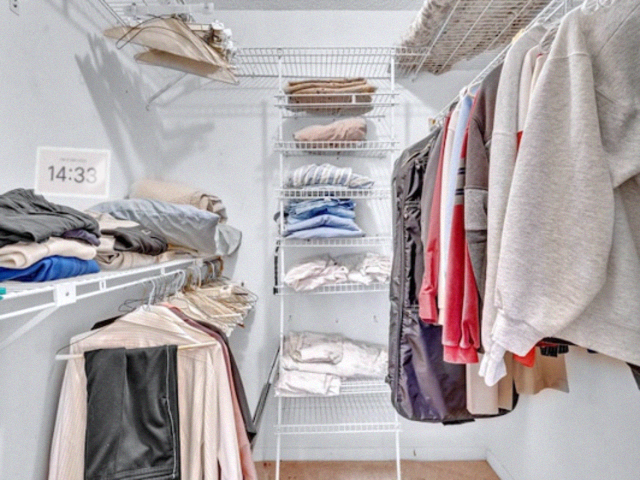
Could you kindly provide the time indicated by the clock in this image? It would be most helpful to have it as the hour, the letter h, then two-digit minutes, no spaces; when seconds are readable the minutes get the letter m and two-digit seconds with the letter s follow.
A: 14h33
